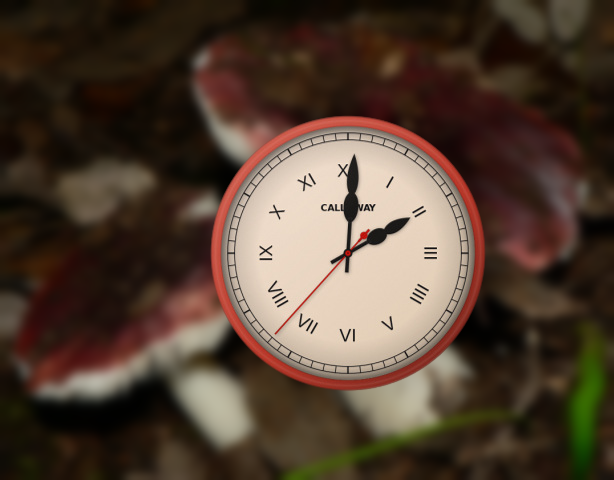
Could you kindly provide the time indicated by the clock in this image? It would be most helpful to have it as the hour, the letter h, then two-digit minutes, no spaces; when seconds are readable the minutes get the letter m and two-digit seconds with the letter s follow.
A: 2h00m37s
